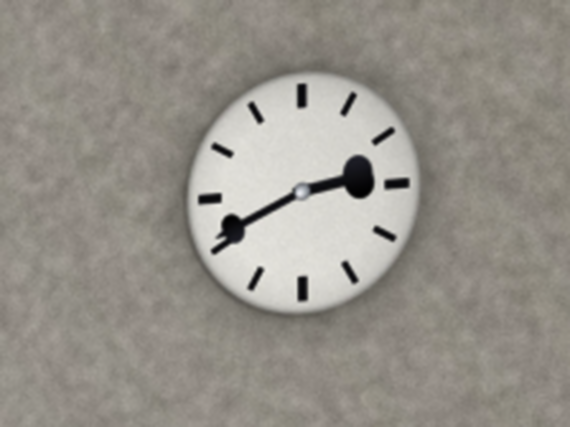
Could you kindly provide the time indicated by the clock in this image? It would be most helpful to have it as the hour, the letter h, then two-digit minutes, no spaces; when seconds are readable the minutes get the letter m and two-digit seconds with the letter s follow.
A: 2h41
